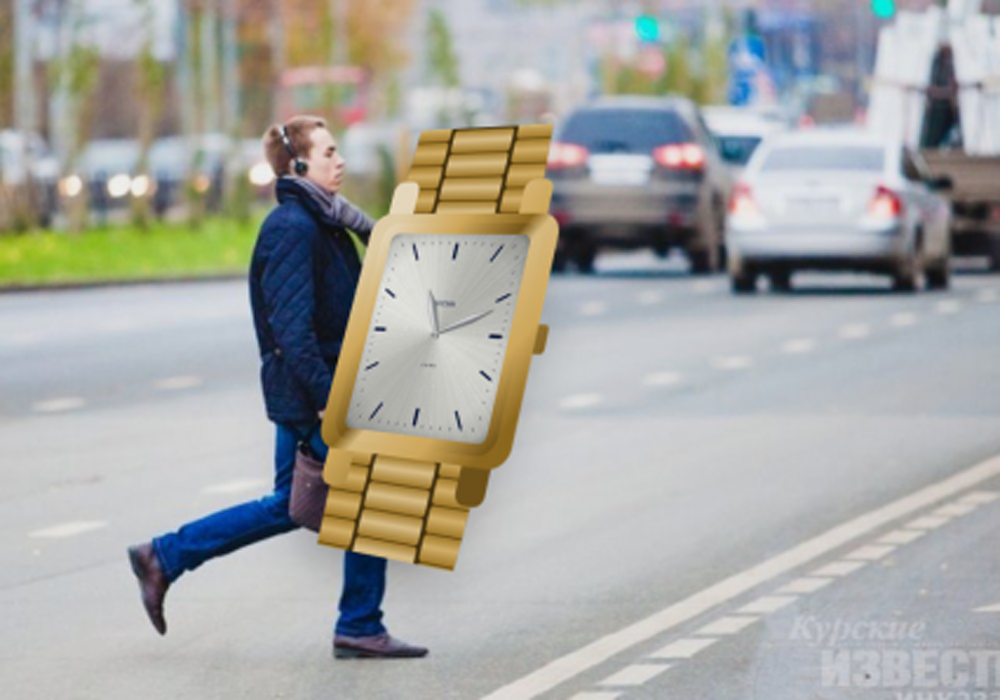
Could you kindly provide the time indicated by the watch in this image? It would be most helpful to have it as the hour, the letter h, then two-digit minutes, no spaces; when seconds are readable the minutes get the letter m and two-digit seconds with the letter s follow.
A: 11h11
